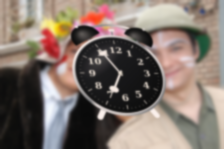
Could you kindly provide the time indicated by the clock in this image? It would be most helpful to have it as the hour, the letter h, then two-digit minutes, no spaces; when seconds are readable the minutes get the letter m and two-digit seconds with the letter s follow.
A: 6h55
